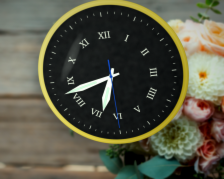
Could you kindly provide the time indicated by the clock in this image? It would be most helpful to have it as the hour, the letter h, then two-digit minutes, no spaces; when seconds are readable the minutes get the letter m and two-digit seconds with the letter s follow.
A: 6h42m30s
